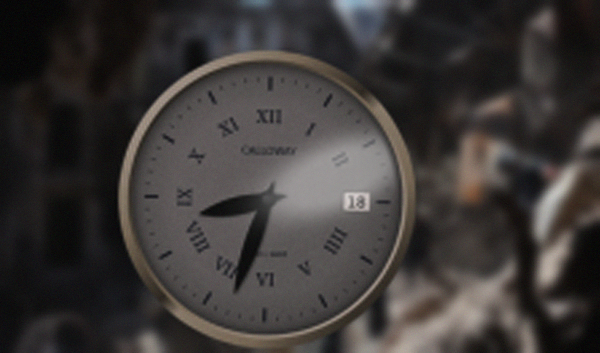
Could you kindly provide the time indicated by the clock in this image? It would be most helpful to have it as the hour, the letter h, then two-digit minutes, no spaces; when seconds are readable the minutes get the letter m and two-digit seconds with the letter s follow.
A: 8h33
